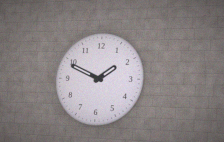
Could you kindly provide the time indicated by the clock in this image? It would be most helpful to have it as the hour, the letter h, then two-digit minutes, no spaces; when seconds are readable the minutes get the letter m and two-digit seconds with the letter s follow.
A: 1h49
